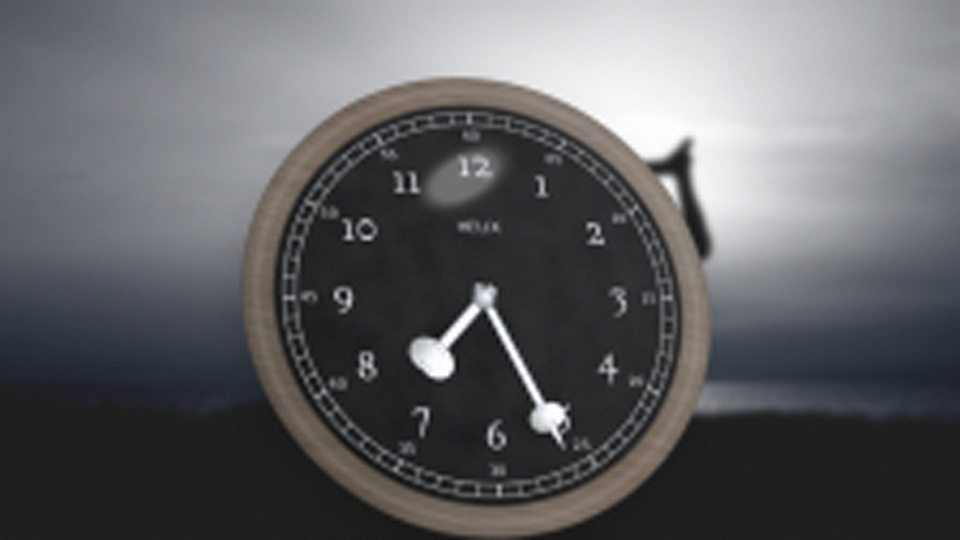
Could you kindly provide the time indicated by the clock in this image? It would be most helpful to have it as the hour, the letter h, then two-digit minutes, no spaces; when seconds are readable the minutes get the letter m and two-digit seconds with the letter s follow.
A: 7h26
